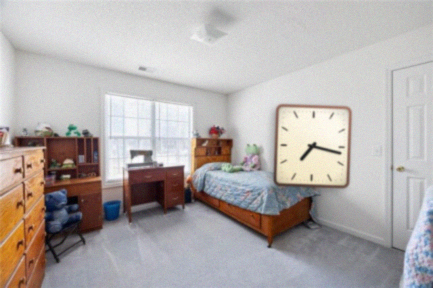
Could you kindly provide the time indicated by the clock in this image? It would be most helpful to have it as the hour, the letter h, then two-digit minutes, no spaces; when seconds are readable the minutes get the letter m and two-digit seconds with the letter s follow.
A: 7h17
